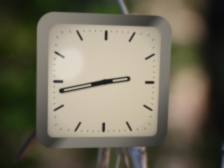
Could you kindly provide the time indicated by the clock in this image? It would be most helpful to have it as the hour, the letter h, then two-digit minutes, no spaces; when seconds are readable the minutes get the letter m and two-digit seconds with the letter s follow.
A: 2h43
